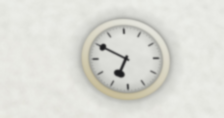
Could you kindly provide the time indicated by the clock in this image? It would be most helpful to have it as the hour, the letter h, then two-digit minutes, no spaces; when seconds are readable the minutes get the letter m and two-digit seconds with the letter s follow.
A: 6h50
